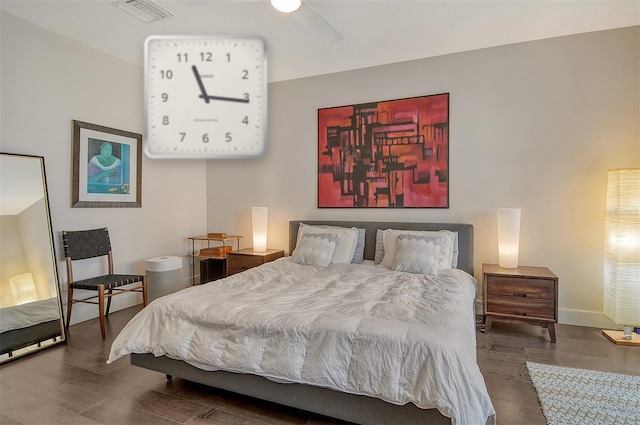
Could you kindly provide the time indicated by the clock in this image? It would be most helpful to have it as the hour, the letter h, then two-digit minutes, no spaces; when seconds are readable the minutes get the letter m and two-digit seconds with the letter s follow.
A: 11h16
